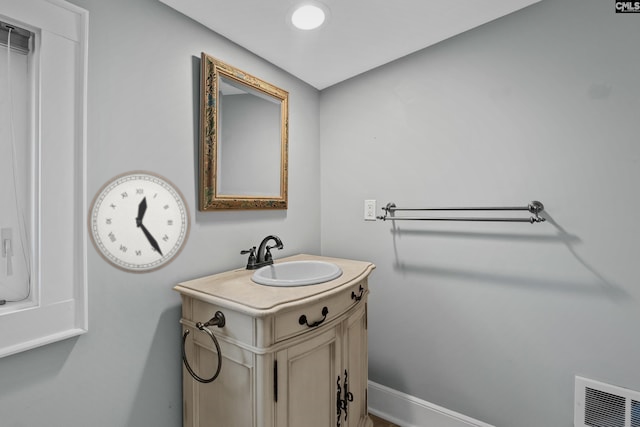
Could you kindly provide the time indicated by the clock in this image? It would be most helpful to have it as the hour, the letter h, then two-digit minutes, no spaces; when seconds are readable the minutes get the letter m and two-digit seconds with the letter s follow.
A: 12h24
